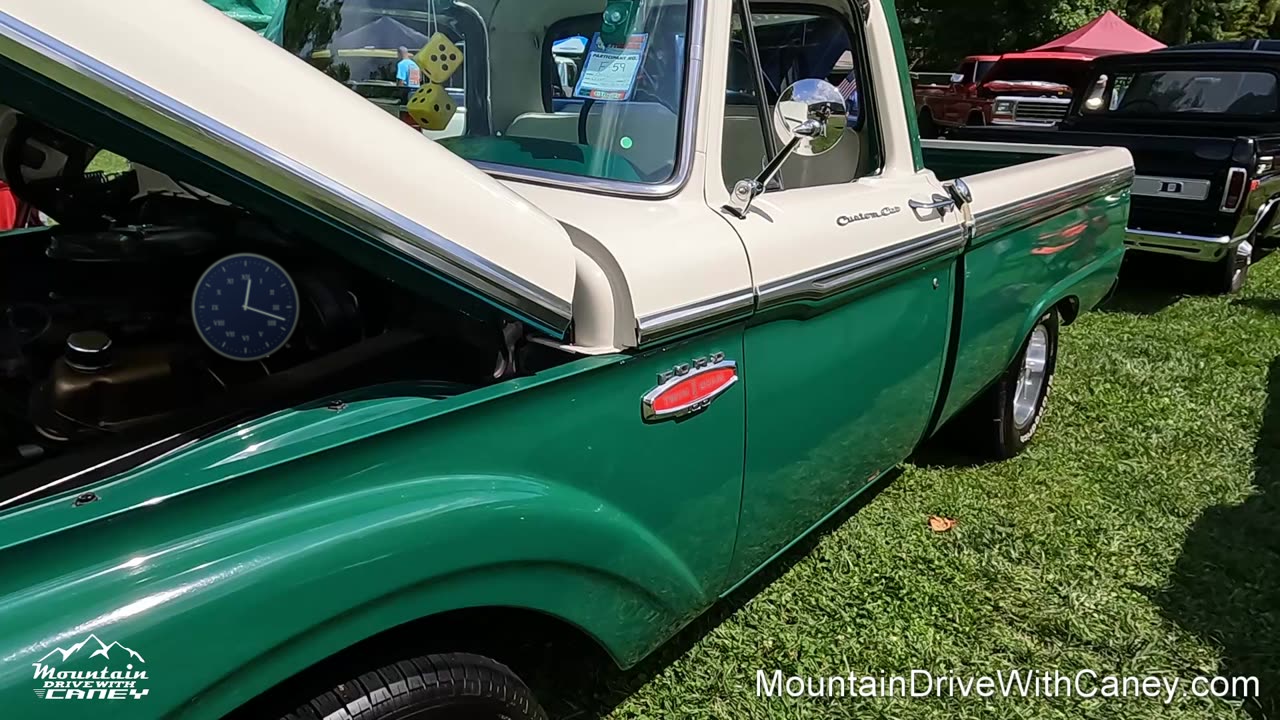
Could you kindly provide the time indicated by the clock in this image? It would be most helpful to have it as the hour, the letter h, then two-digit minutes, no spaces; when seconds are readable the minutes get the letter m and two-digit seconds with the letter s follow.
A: 12h18
